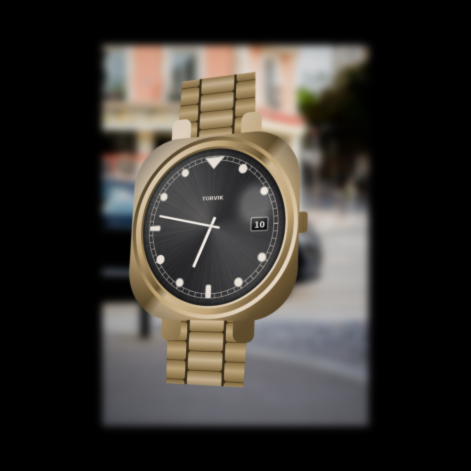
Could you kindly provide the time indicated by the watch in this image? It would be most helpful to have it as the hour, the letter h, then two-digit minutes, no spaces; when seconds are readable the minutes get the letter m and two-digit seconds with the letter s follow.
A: 6h47
